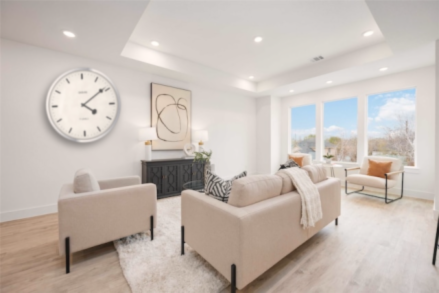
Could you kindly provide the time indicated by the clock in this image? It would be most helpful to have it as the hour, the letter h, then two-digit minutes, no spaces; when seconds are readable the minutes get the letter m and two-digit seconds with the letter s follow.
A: 4h09
